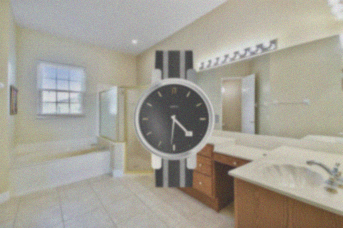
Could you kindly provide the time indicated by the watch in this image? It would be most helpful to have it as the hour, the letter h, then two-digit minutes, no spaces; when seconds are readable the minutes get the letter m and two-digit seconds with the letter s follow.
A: 4h31
